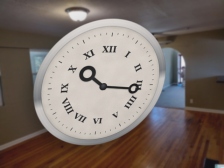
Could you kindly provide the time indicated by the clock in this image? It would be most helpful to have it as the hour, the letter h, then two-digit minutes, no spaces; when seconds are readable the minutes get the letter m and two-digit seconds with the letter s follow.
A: 10h16
